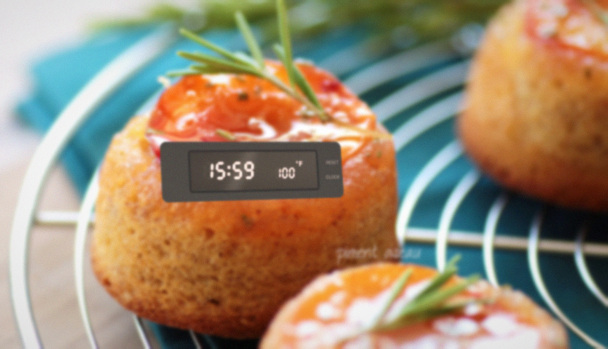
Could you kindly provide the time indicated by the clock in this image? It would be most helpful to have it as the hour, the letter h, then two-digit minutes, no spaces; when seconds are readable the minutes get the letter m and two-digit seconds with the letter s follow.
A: 15h59
